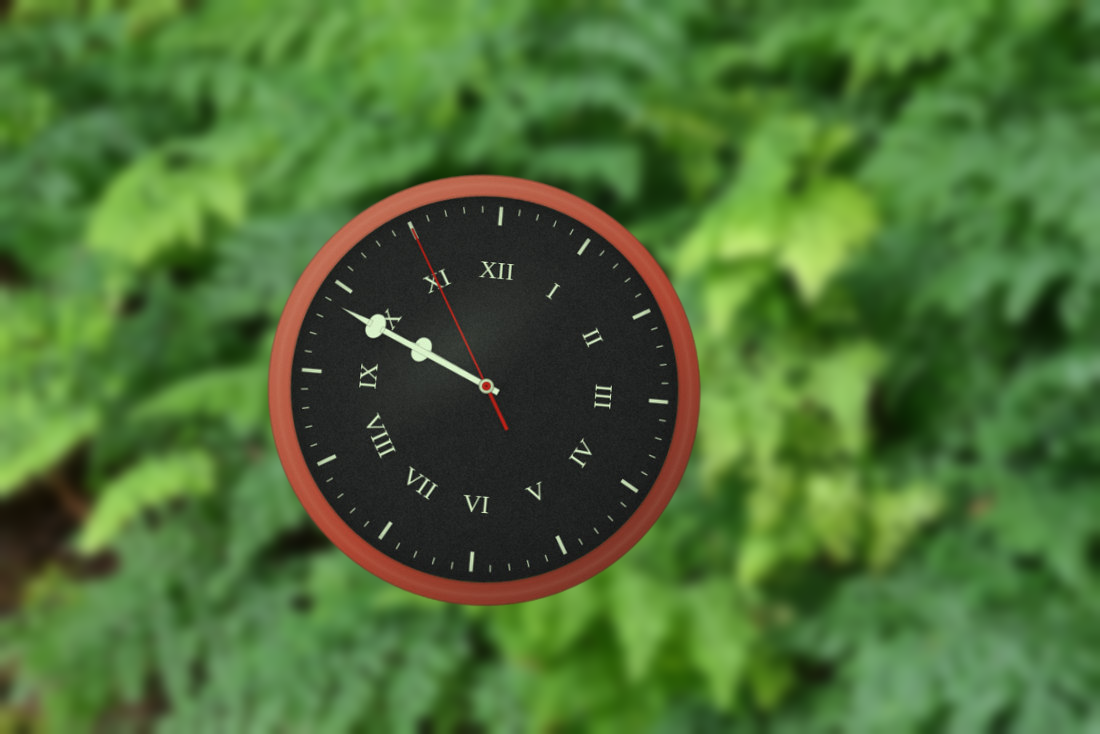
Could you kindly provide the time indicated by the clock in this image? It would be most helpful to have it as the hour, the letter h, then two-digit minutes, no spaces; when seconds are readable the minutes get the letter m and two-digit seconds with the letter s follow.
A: 9h48m55s
